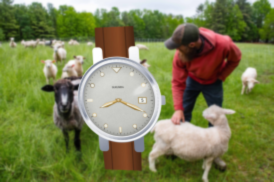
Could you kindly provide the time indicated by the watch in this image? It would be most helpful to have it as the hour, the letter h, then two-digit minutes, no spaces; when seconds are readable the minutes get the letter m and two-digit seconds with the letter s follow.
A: 8h19
